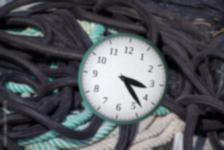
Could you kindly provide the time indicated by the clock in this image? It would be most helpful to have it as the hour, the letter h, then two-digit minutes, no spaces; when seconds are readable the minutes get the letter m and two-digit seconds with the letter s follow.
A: 3h23
